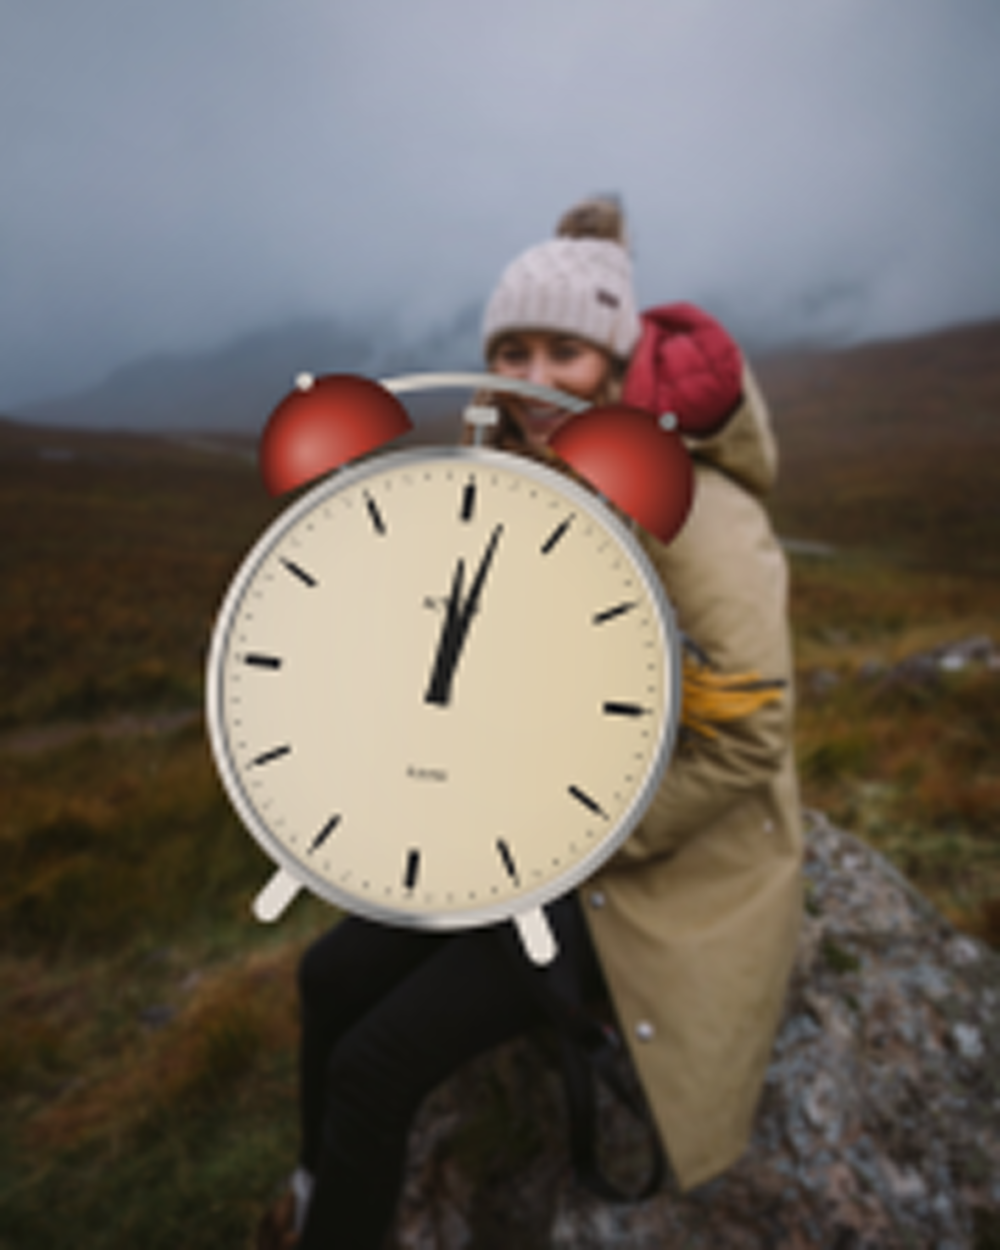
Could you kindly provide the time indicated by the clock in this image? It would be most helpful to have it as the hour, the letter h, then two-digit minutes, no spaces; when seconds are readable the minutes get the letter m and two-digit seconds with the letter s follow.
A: 12h02
